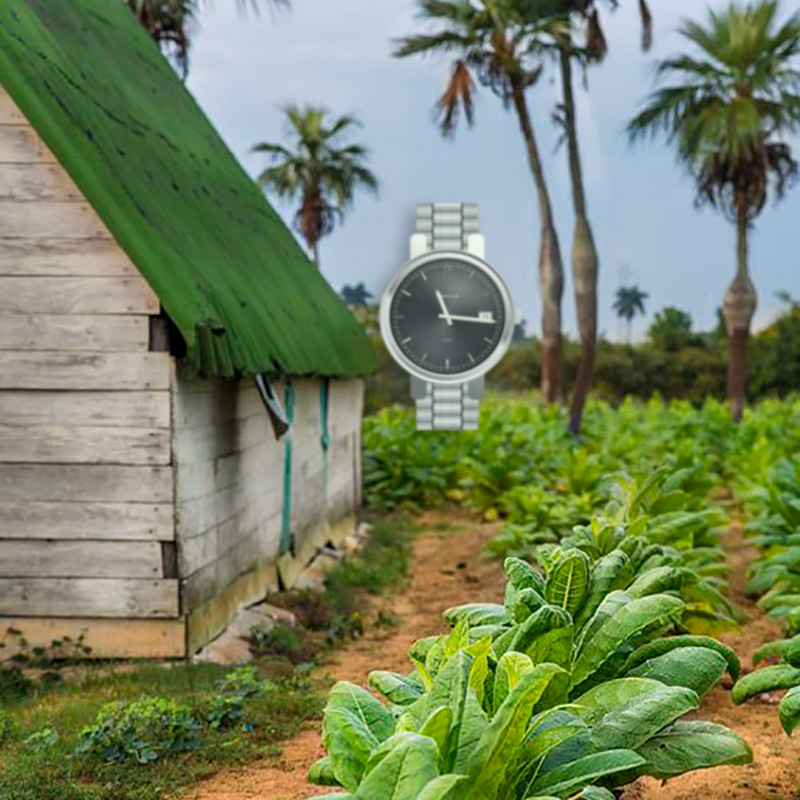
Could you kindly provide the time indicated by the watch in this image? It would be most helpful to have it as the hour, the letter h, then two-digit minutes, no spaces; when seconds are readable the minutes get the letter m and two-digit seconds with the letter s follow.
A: 11h16
